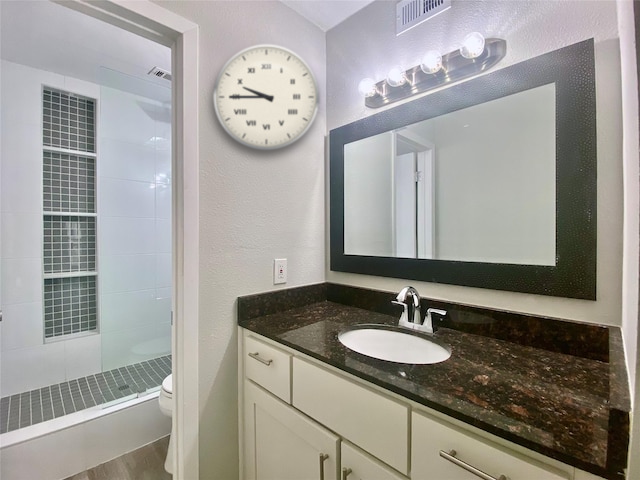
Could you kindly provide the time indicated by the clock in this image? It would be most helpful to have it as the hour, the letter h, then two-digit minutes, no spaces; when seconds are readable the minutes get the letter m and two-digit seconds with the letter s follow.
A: 9h45
